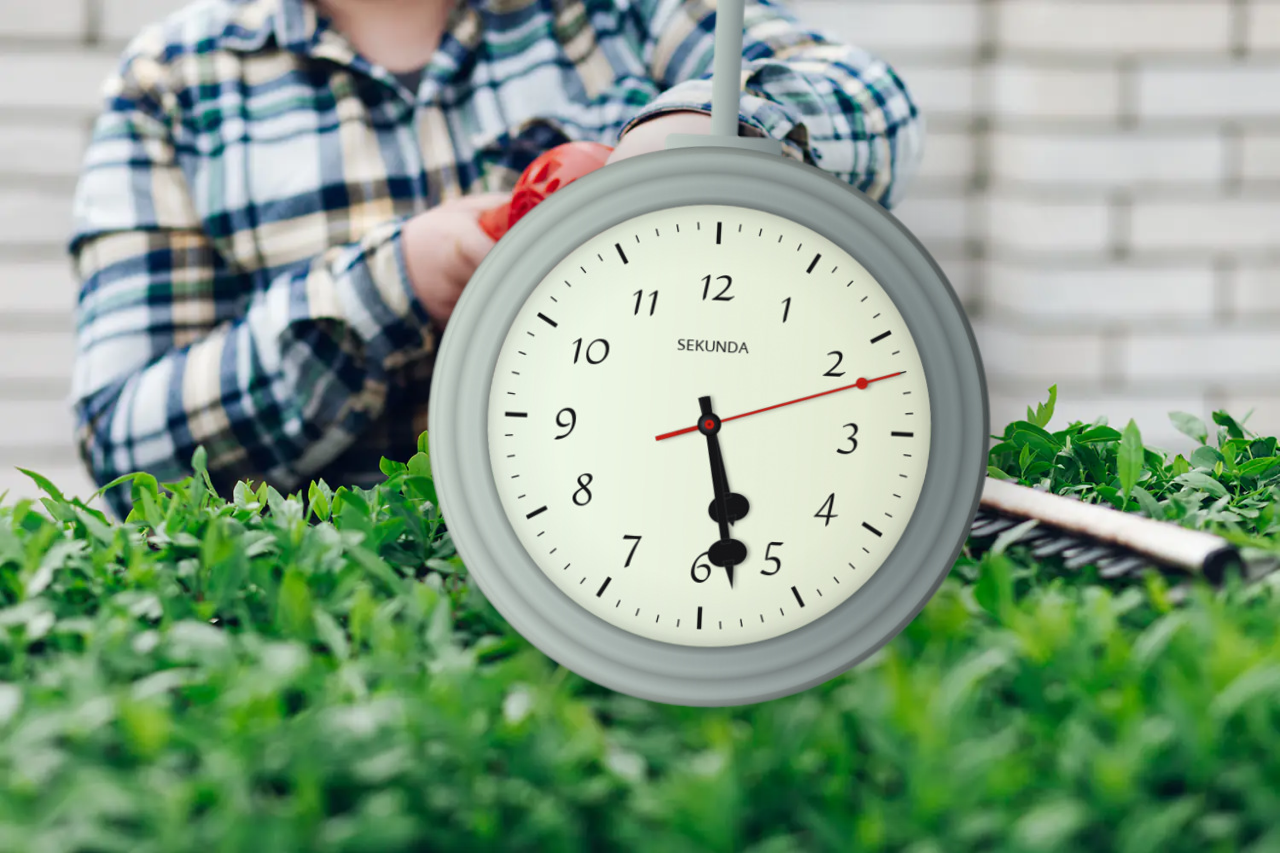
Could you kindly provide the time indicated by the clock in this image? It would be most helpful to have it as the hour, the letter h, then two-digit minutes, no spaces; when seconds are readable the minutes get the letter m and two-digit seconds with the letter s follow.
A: 5h28m12s
